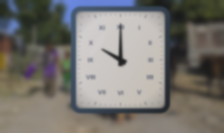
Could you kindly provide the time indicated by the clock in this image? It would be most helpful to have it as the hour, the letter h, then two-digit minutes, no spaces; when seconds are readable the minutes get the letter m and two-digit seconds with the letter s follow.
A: 10h00
